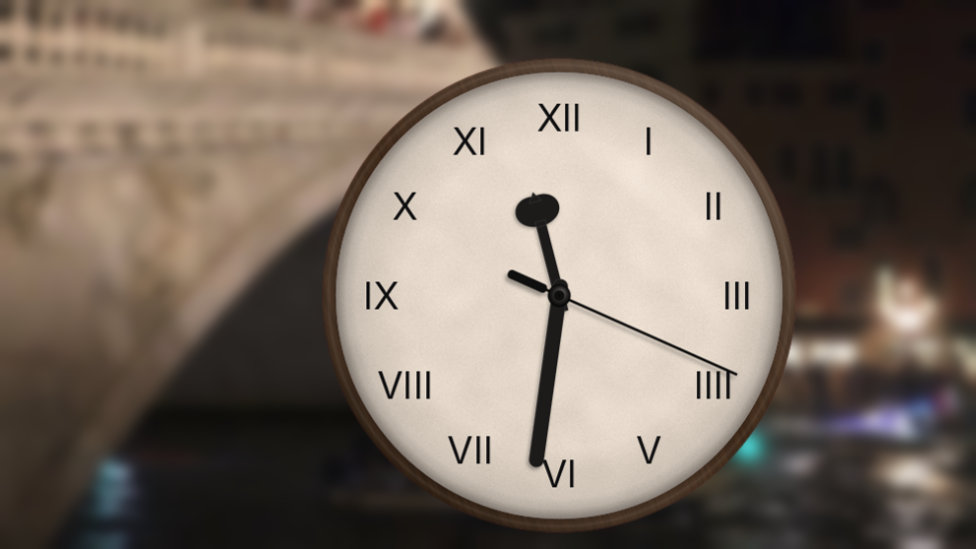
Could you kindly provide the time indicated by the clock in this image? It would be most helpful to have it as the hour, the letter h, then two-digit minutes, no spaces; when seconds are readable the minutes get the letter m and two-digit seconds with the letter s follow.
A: 11h31m19s
